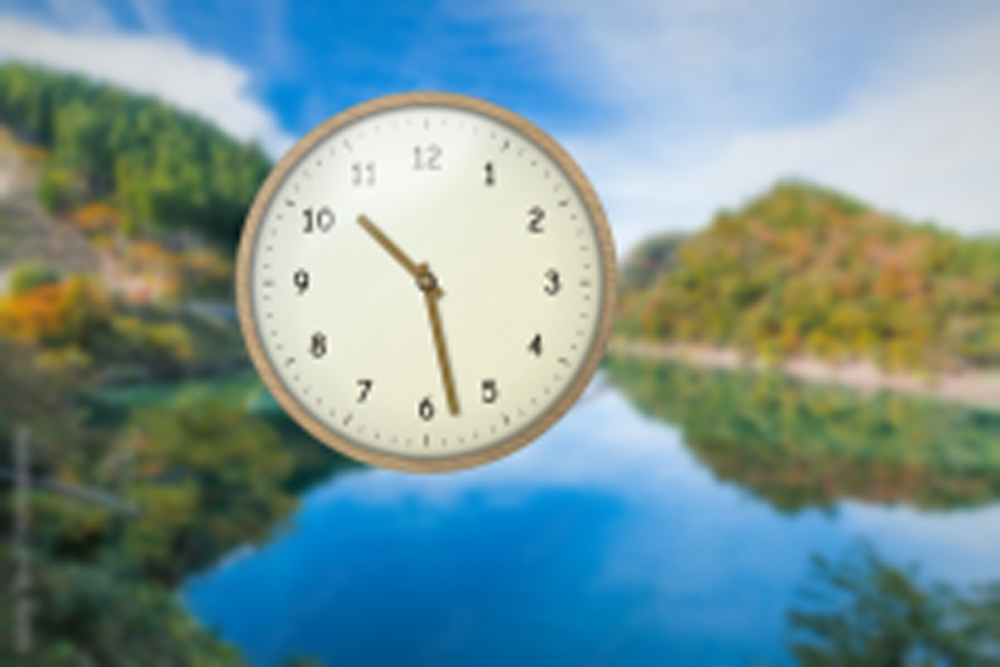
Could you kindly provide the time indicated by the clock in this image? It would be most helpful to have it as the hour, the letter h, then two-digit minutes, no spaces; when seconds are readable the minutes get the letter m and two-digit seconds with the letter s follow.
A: 10h28
